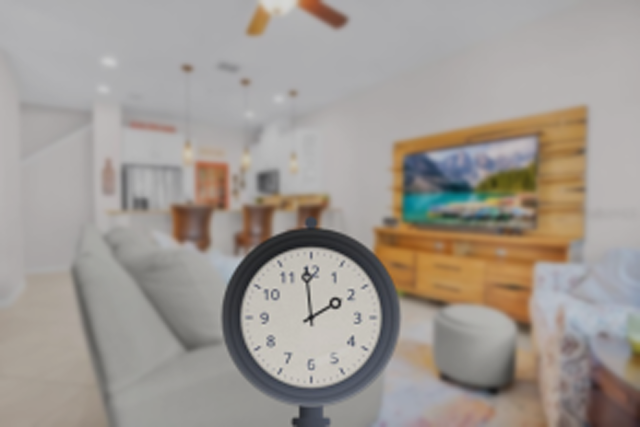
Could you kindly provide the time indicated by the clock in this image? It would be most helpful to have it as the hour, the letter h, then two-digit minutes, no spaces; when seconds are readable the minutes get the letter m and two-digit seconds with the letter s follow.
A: 1h59
